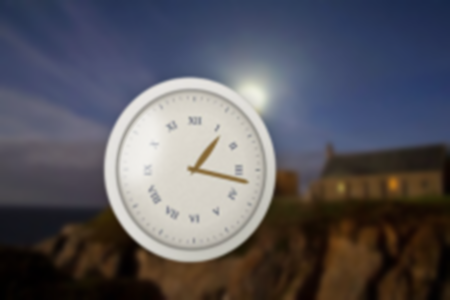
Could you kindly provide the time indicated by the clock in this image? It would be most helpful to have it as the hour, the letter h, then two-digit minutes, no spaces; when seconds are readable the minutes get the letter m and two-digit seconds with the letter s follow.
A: 1h17
